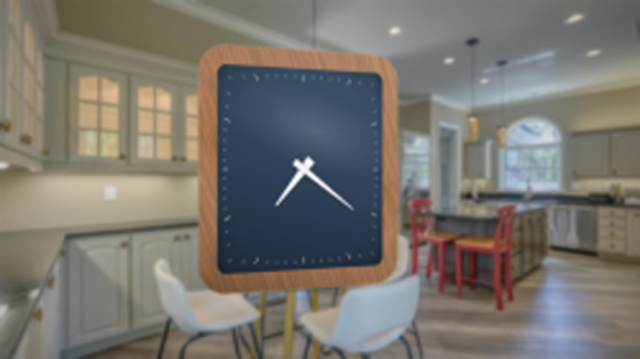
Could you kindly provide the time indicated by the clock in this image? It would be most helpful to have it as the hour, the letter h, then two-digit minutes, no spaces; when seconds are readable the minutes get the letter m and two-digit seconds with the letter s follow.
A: 7h21
